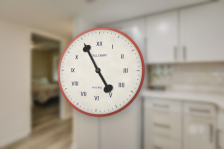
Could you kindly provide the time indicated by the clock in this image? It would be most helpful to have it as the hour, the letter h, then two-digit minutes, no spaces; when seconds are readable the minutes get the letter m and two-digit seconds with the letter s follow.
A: 4h55
